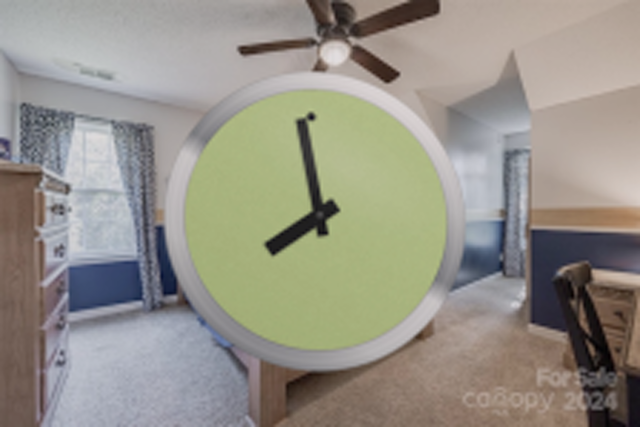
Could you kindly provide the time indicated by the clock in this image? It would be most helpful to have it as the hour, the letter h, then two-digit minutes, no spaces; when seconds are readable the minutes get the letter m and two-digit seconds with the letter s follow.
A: 7h59
